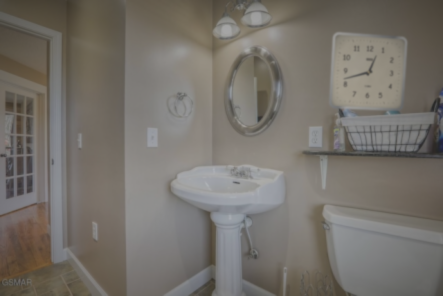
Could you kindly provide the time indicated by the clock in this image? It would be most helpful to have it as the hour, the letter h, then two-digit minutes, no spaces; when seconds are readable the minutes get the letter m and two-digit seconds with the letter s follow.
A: 12h42
